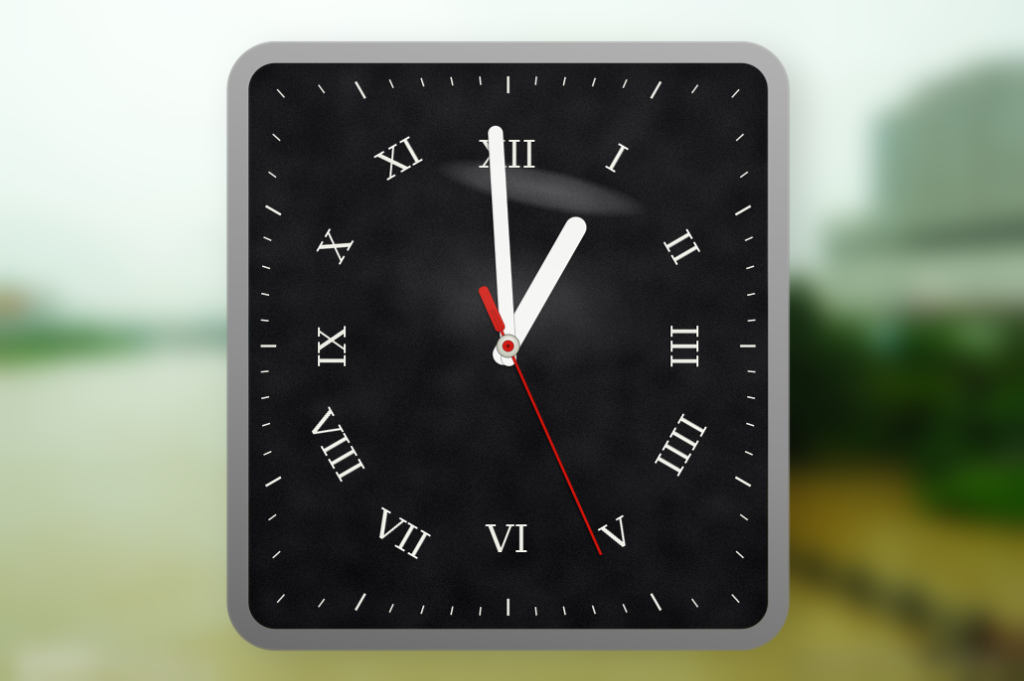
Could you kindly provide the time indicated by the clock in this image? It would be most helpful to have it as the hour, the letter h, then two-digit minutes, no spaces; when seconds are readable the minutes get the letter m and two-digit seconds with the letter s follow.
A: 12h59m26s
